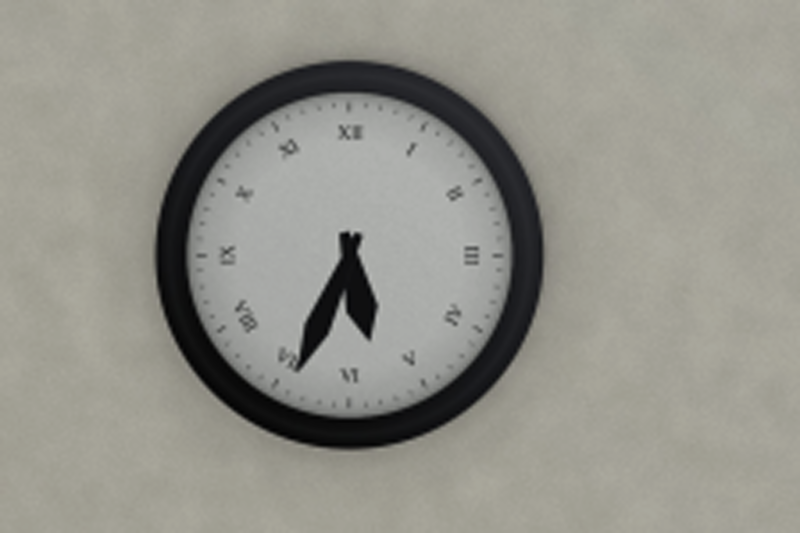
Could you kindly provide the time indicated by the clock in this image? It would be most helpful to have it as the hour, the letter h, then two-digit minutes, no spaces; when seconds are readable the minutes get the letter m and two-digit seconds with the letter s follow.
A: 5h34
